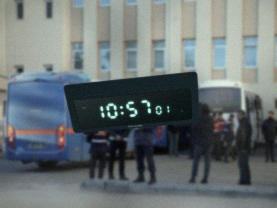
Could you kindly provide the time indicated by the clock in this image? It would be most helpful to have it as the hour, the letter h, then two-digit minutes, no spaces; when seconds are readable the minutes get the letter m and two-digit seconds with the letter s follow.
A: 10h57m01s
